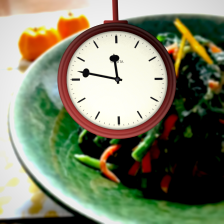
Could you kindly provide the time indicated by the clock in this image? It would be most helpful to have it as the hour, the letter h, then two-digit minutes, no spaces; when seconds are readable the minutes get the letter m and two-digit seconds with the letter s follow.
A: 11h47
